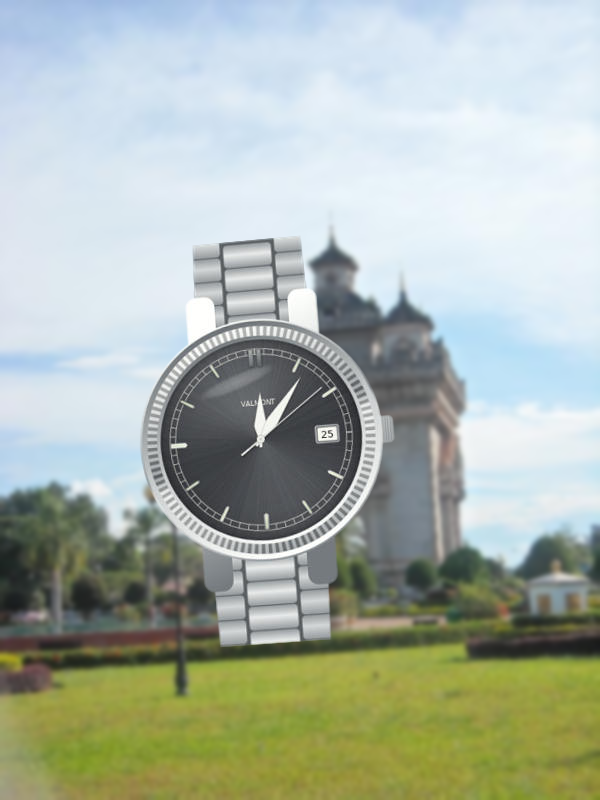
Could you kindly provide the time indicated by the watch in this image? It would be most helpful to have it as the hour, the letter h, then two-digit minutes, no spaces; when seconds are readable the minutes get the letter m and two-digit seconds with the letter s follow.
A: 12h06m09s
